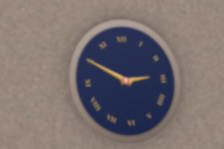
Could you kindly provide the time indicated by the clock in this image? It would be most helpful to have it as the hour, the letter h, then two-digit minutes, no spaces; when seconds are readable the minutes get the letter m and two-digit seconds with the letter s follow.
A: 2h50
